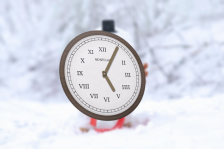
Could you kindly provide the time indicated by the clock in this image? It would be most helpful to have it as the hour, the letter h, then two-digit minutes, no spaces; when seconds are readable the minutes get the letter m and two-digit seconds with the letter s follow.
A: 5h05
